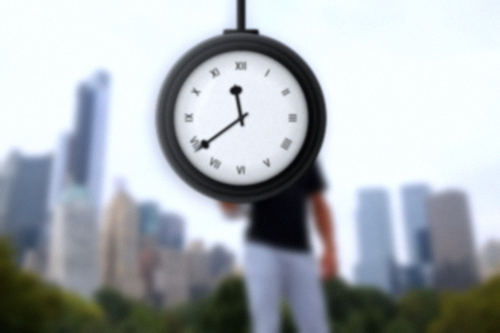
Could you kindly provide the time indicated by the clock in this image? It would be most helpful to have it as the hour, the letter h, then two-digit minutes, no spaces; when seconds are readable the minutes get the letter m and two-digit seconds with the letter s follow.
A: 11h39
